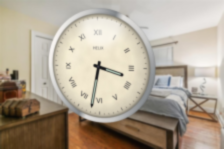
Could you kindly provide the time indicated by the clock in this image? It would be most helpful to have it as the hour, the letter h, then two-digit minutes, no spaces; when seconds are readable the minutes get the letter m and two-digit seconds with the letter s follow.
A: 3h32
